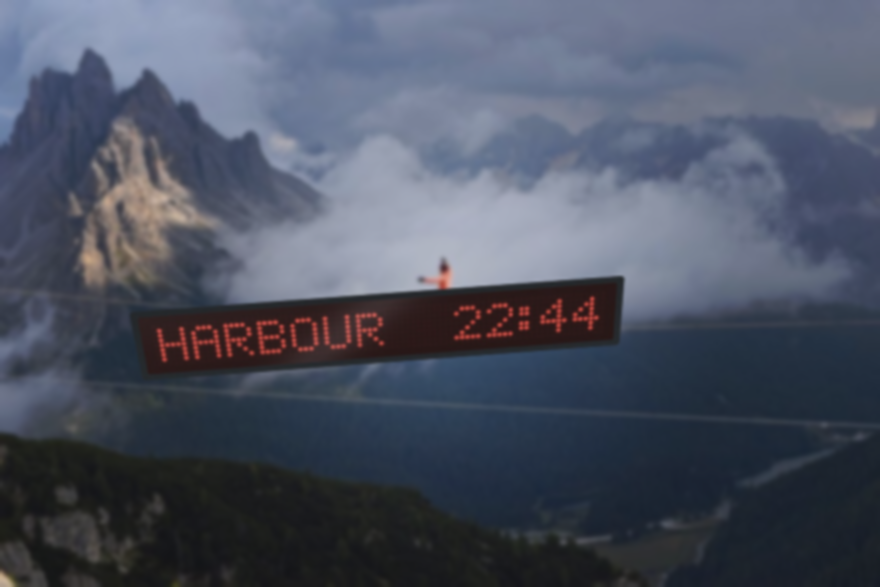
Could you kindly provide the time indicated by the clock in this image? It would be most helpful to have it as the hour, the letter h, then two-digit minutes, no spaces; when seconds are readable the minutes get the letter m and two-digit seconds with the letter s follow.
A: 22h44
